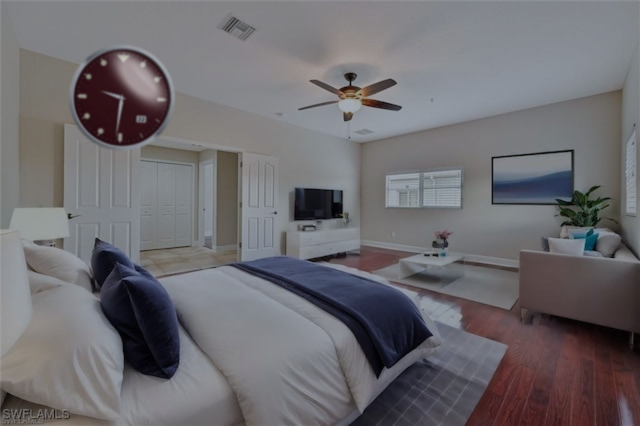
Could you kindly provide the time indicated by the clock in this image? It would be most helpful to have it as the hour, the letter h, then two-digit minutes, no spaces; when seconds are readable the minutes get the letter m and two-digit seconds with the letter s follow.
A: 9h31
